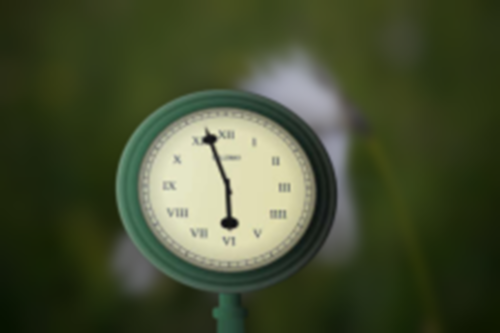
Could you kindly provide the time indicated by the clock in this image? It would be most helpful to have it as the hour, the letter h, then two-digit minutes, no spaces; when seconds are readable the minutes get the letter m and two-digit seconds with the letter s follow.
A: 5h57
